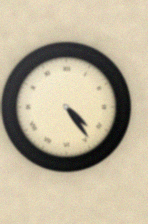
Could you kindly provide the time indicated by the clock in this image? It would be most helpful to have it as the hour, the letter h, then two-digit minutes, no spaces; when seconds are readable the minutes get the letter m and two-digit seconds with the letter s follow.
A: 4h24
